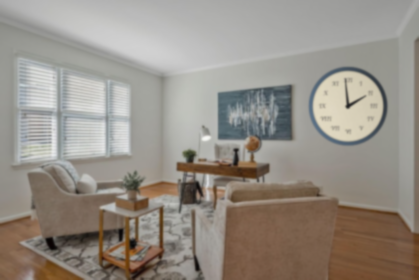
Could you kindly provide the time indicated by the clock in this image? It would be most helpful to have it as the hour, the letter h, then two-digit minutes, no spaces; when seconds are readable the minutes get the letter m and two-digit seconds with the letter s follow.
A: 1h59
